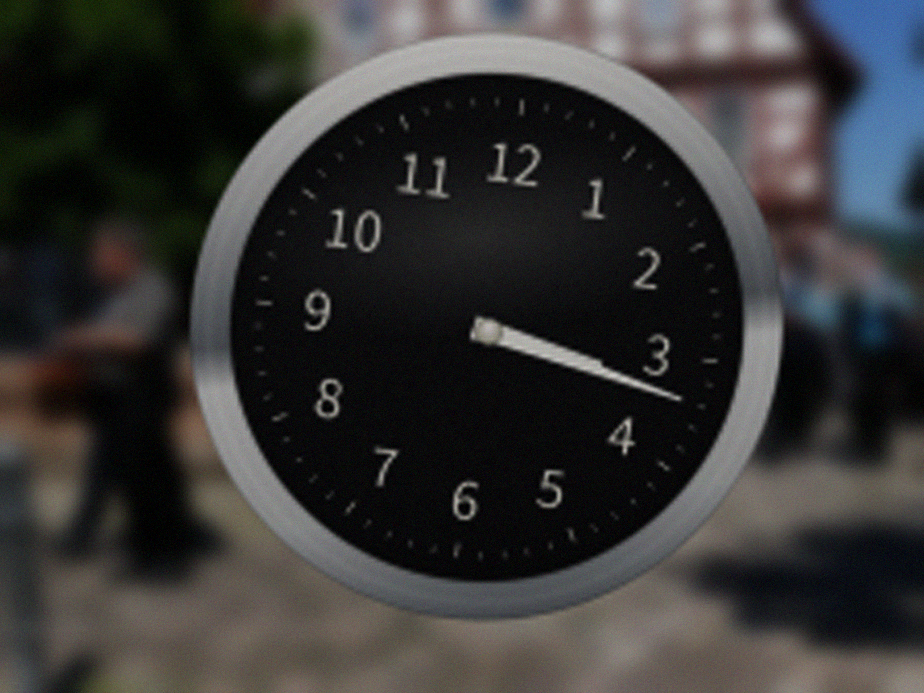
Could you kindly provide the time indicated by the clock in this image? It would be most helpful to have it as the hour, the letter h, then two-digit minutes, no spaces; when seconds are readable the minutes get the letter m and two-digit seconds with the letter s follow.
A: 3h17
